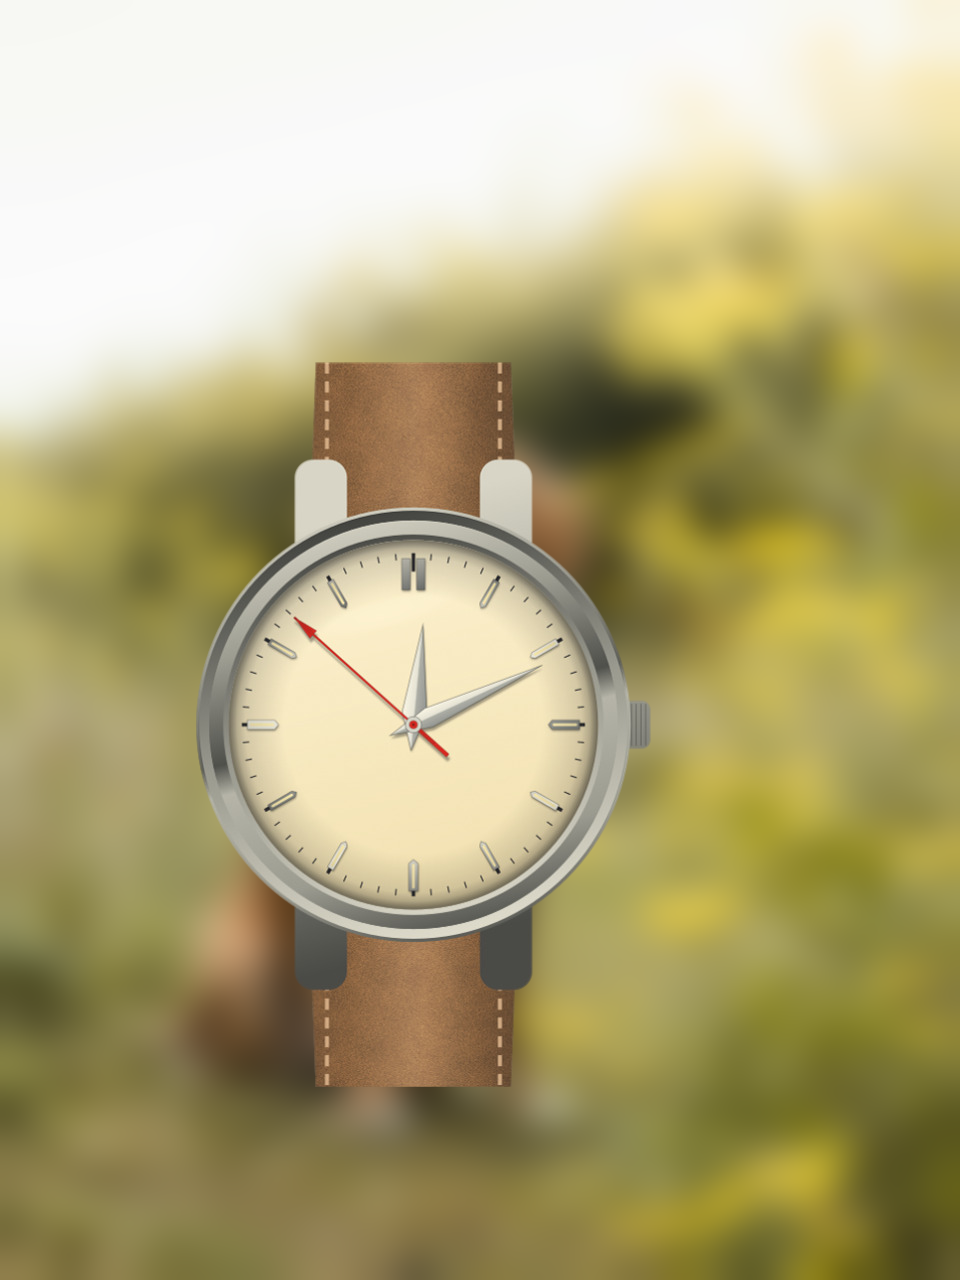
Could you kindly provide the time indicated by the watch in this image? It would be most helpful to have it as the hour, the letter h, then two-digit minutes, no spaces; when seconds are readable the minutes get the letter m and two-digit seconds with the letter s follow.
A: 12h10m52s
